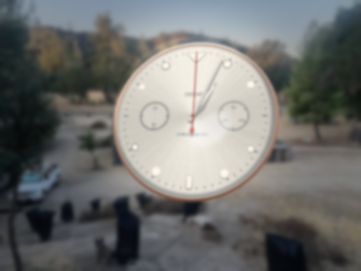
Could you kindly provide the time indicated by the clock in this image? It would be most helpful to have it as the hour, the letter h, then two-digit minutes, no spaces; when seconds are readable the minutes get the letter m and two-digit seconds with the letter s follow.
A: 1h04
